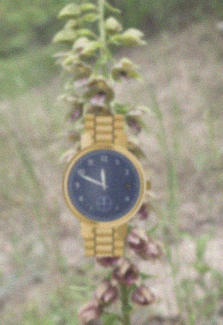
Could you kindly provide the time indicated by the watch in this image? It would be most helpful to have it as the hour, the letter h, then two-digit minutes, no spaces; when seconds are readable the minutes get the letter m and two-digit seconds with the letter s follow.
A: 11h49
